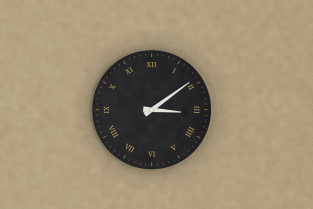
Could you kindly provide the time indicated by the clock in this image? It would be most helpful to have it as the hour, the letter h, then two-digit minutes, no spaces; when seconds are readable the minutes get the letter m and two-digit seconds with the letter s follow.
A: 3h09
